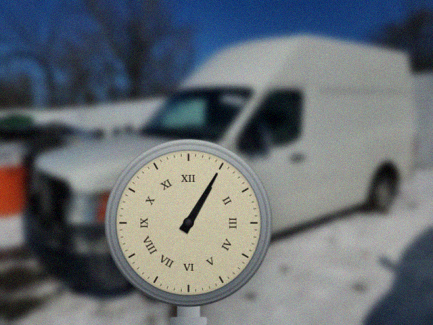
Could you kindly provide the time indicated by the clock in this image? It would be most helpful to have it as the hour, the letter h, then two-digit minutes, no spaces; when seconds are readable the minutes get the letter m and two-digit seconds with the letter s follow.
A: 1h05
